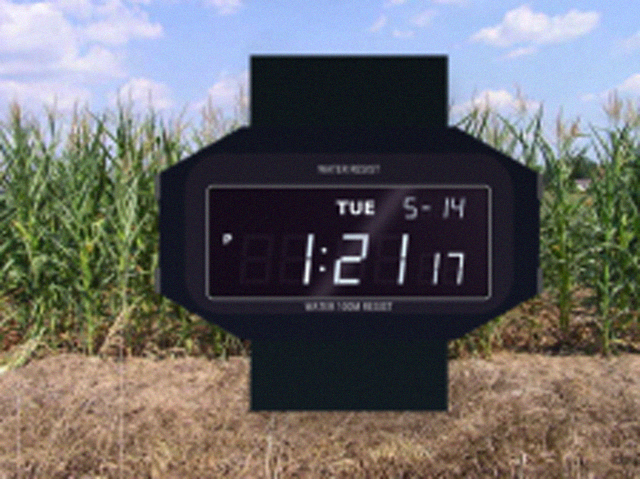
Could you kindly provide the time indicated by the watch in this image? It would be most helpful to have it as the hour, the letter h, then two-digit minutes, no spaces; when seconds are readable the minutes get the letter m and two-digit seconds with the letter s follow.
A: 1h21m17s
